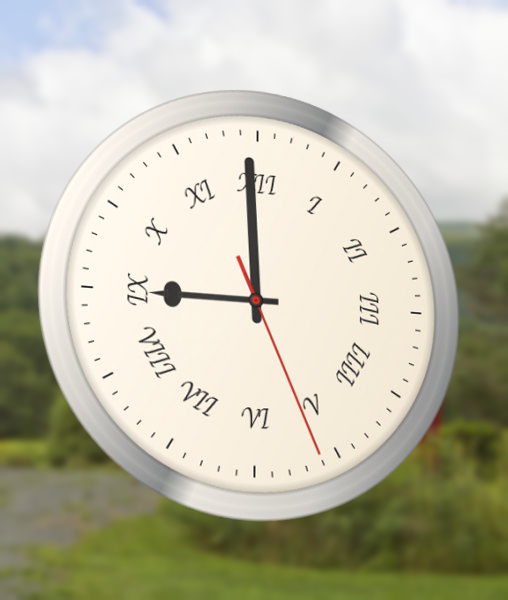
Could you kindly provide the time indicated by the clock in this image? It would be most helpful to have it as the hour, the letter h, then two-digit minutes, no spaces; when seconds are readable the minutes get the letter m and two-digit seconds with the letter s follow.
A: 8h59m26s
